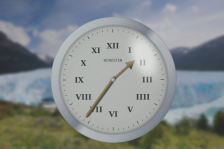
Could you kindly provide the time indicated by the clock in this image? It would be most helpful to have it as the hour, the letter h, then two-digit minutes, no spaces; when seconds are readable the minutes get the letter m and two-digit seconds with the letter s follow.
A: 1h36
